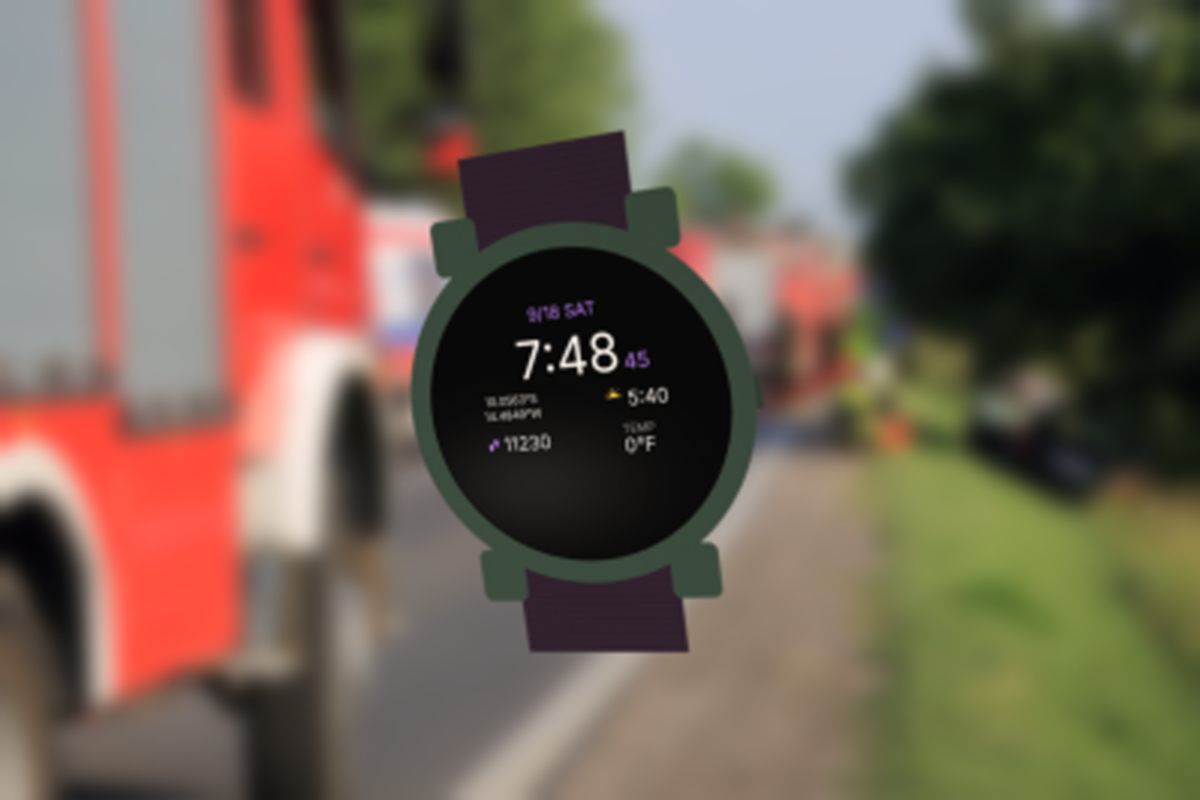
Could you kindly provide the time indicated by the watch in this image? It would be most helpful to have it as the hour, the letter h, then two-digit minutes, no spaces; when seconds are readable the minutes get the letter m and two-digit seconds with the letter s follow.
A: 7h48
